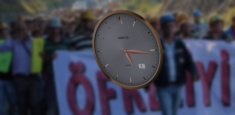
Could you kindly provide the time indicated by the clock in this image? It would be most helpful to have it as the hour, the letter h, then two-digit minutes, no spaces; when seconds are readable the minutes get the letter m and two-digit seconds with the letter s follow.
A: 5h16
